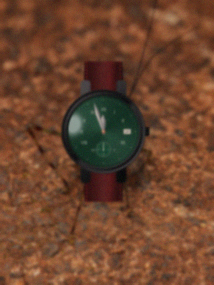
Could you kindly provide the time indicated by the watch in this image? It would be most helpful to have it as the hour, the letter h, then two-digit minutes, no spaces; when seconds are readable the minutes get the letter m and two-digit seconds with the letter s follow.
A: 11h57
